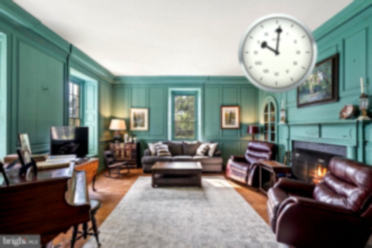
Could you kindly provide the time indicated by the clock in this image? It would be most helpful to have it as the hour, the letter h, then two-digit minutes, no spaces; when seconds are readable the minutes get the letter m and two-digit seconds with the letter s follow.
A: 10h01
